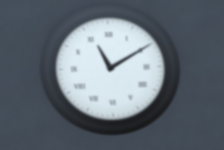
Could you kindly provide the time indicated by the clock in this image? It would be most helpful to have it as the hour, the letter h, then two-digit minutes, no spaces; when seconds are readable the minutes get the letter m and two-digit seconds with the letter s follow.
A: 11h10
